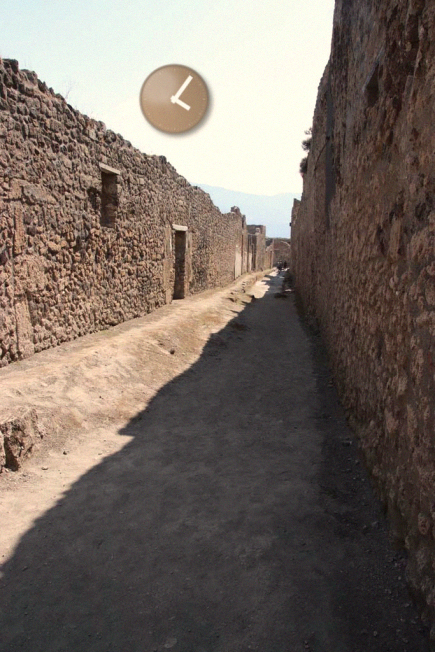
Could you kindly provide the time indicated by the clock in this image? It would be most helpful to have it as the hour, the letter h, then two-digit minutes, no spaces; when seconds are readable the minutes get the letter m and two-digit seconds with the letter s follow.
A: 4h06
